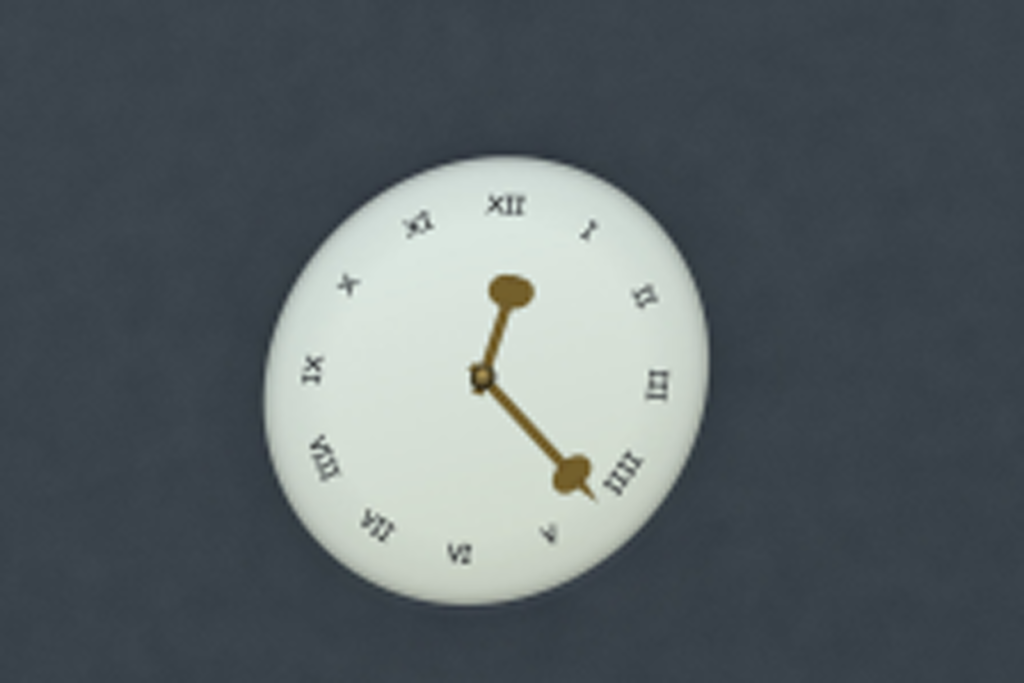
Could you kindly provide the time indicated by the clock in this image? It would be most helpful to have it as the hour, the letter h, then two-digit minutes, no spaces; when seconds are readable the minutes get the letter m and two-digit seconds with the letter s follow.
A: 12h22
